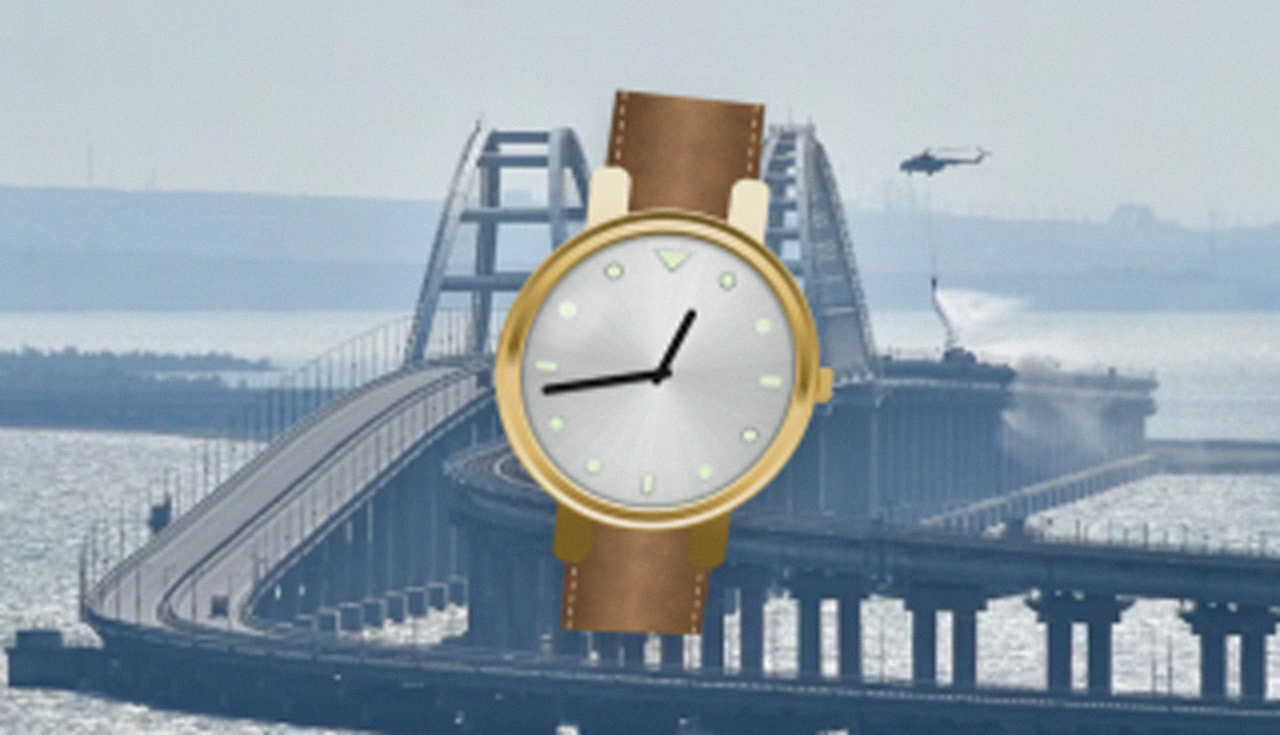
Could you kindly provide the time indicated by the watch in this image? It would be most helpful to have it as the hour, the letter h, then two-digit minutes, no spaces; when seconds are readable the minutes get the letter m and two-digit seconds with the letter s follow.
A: 12h43
